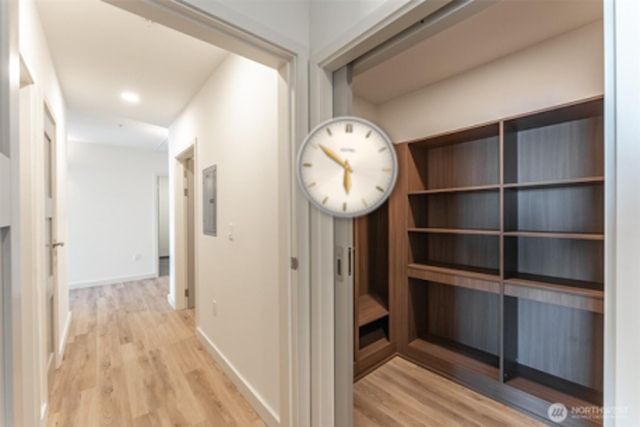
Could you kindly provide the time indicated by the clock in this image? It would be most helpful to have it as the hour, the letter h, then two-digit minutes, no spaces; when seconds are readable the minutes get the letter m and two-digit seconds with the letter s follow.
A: 5h51
